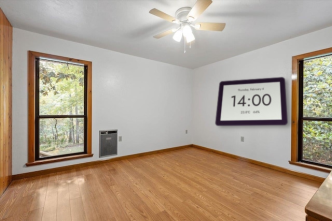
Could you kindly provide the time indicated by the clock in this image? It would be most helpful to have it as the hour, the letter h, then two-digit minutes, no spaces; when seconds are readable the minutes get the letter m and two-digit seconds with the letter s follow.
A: 14h00
